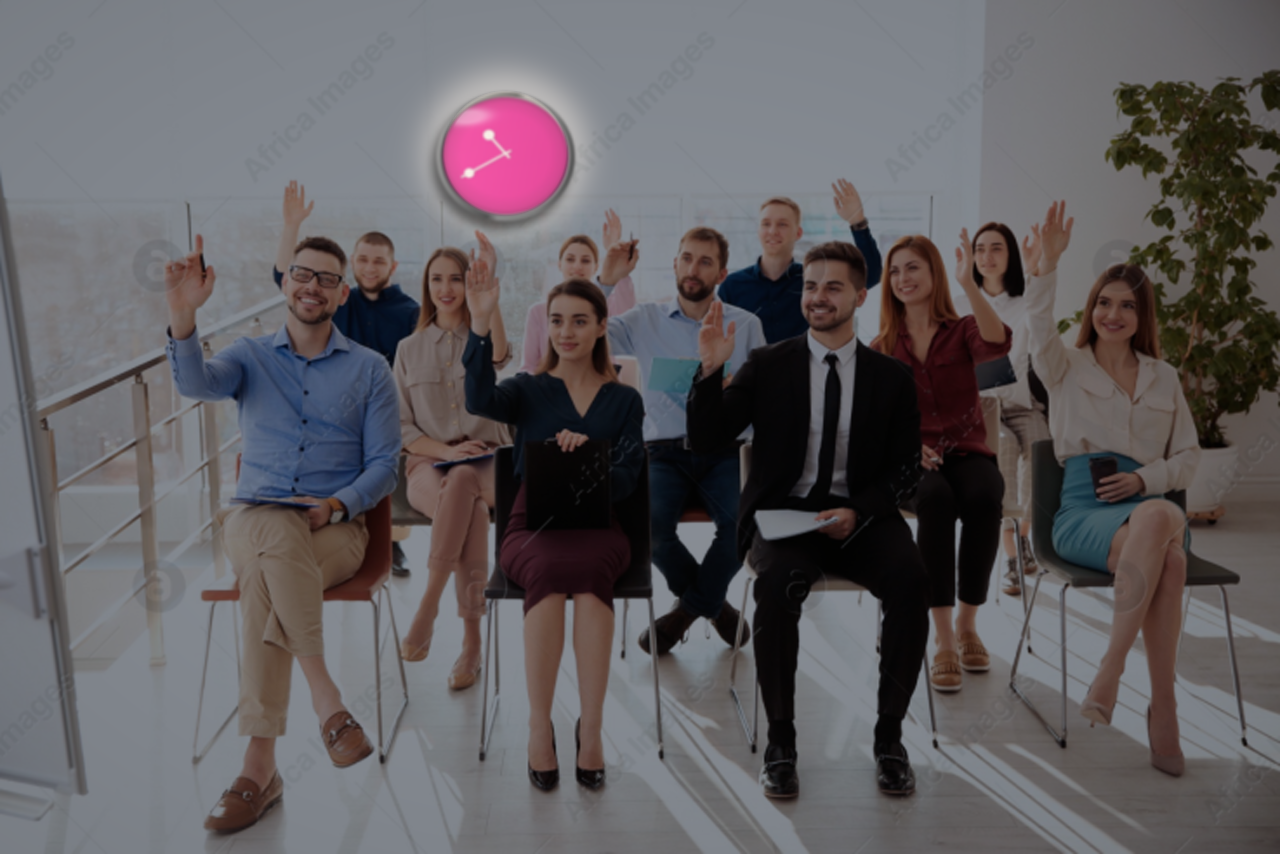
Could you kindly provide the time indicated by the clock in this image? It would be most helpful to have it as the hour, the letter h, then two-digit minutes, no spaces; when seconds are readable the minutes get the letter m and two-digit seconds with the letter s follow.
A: 10h40
